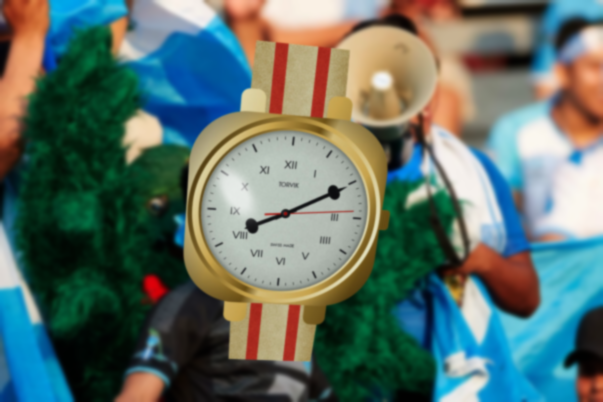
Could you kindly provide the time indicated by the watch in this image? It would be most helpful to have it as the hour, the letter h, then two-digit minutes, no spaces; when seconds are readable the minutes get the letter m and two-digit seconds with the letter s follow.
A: 8h10m14s
